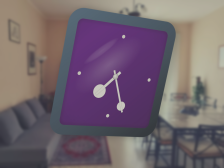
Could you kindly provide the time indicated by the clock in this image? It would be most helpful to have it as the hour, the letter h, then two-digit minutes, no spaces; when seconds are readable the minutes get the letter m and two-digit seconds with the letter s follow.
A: 7h26
